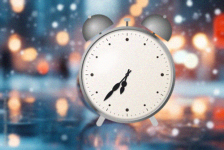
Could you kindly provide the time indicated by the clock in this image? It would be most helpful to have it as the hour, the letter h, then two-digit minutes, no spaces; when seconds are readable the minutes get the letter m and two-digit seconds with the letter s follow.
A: 6h37
